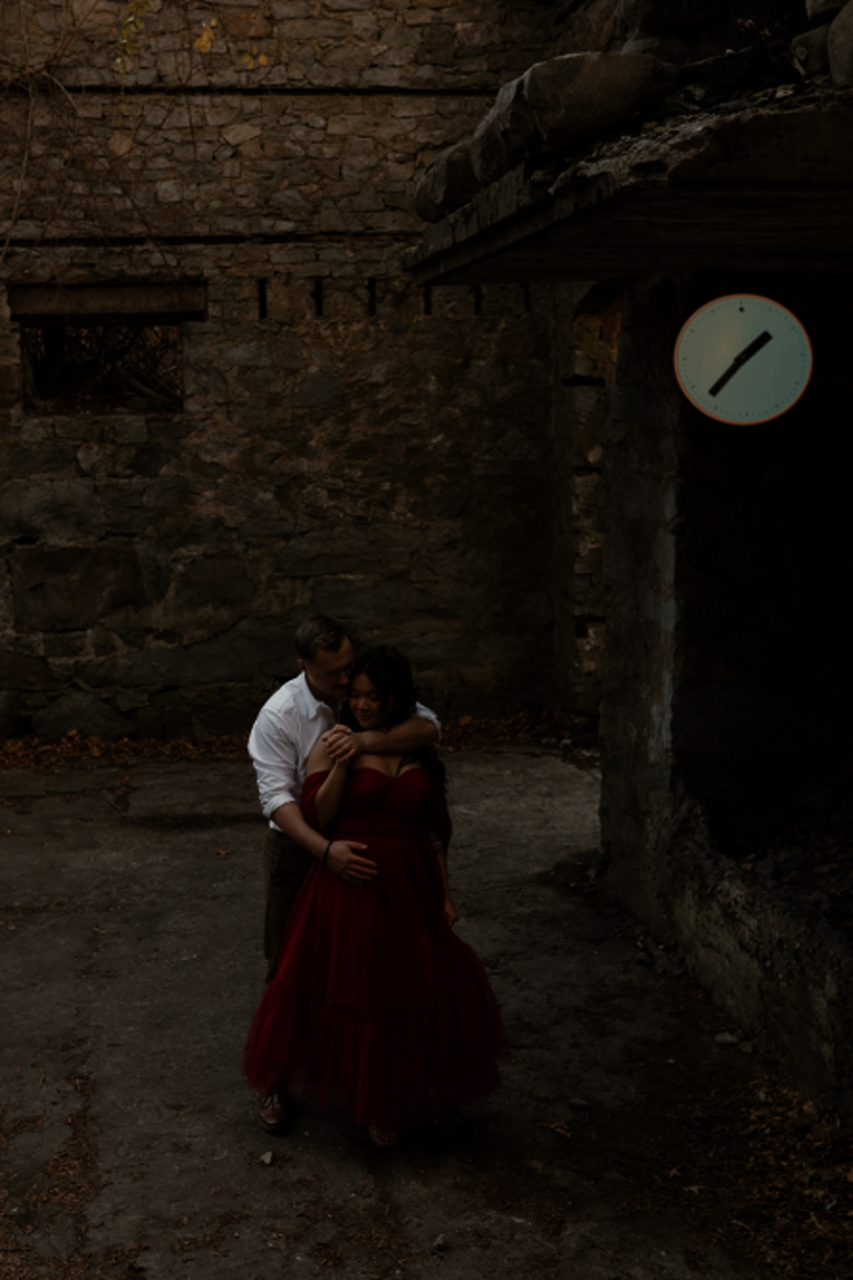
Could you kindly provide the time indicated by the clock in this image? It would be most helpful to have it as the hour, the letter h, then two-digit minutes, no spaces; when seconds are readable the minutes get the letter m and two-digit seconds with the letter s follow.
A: 1h37
